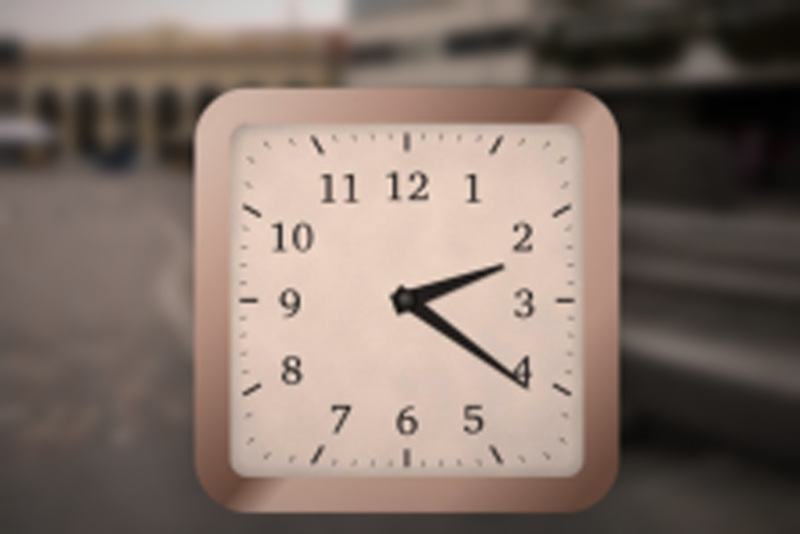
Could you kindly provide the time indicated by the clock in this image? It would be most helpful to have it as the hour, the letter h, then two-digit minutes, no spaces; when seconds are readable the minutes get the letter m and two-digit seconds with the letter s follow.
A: 2h21
